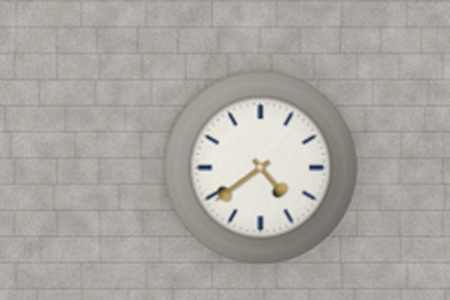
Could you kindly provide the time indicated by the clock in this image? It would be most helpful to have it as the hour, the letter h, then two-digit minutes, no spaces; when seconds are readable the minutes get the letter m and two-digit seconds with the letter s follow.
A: 4h39
